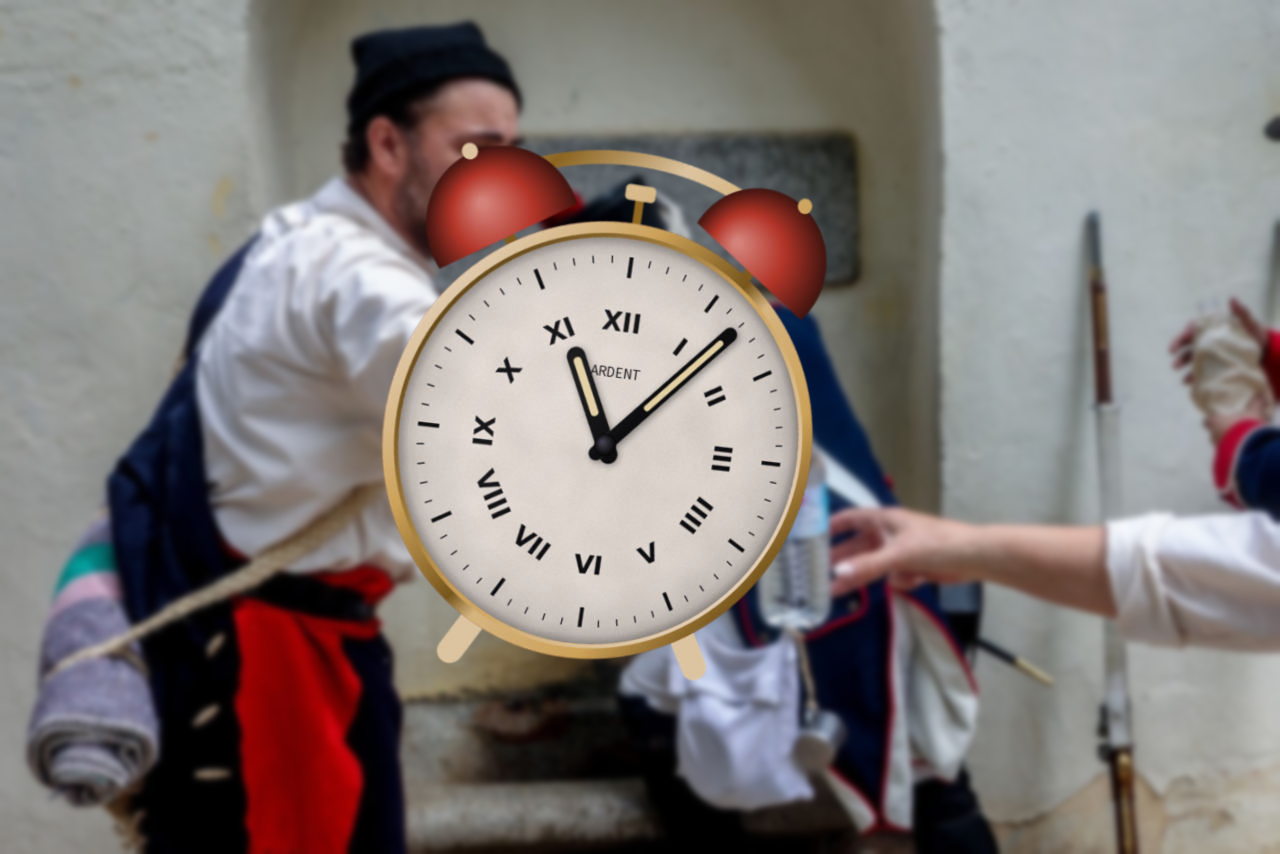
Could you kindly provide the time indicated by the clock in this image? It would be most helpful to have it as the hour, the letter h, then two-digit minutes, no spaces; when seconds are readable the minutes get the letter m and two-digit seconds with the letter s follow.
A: 11h07
